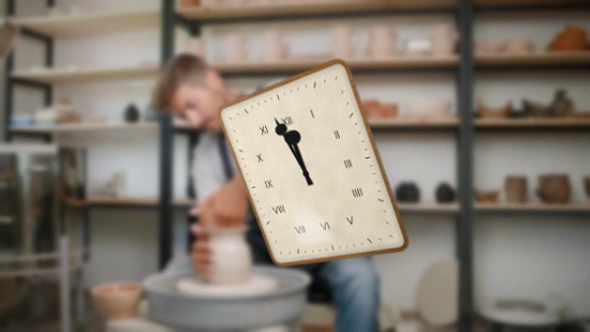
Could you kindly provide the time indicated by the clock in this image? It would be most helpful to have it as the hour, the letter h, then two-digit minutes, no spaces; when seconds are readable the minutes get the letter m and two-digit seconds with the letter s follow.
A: 11h58
